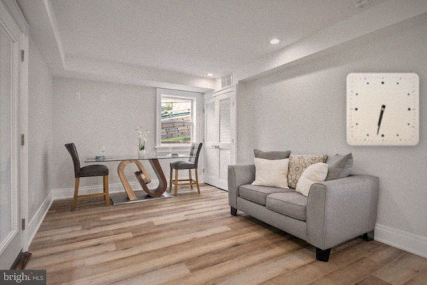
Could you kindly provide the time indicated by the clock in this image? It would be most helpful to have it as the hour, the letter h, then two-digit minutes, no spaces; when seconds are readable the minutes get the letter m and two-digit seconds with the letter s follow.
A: 6h32
